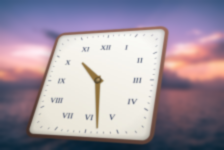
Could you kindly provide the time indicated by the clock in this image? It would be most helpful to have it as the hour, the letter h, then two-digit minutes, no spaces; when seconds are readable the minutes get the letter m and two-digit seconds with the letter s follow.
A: 10h28
